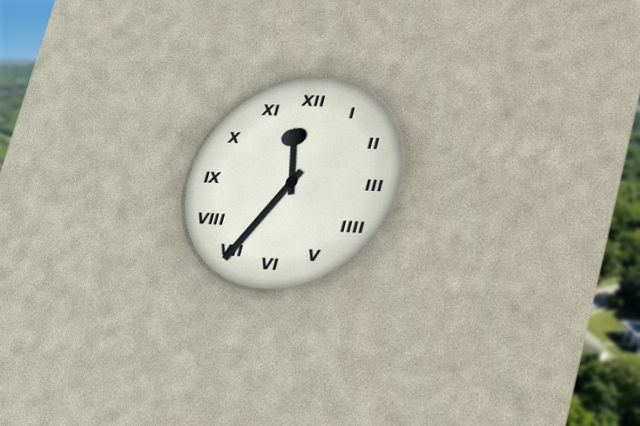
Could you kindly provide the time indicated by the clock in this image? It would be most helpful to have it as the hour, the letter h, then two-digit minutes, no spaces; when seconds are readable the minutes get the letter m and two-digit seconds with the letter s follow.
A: 11h35
